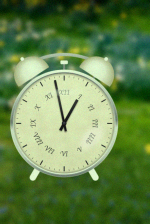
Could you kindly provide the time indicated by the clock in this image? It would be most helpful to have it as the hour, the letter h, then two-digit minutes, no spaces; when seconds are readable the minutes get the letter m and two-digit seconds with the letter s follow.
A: 12h58
